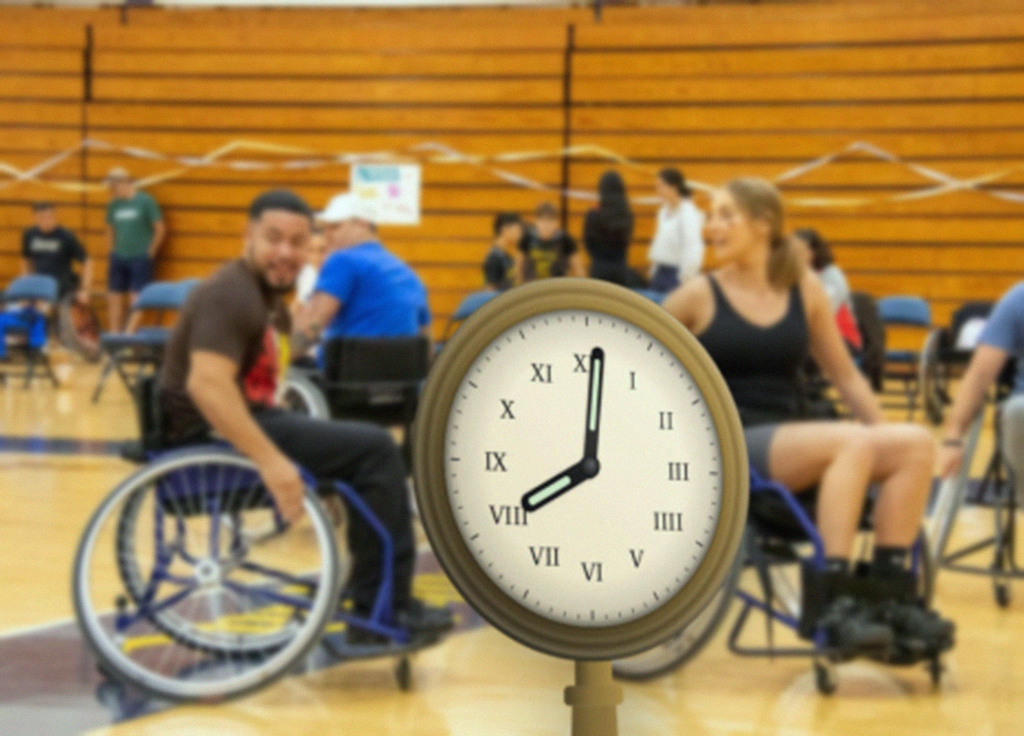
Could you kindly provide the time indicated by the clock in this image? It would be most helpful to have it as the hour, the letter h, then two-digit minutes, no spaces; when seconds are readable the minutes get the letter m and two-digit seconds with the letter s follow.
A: 8h01
